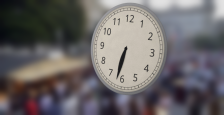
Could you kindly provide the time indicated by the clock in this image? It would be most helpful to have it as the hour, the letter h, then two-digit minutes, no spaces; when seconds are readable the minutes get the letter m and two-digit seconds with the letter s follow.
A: 6h32
